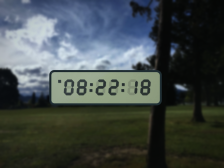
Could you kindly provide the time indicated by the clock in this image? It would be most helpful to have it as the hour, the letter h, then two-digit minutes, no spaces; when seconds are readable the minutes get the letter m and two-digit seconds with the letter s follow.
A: 8h22m18s
